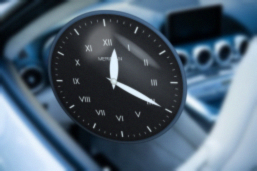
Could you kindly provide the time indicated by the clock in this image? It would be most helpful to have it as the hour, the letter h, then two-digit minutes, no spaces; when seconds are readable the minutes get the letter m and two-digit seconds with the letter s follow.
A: 12h20
